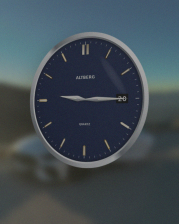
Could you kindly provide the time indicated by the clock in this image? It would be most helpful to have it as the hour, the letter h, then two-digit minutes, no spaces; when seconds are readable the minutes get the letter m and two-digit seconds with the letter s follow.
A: 9h15
